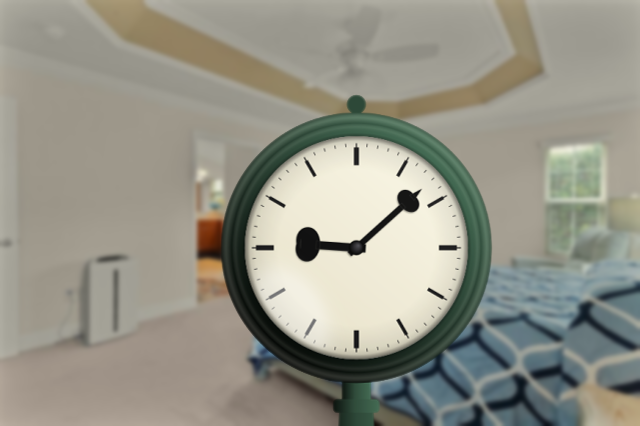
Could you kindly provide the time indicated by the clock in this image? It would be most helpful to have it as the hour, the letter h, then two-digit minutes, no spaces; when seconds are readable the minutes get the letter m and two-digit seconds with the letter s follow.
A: 9h08
